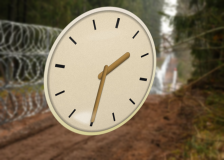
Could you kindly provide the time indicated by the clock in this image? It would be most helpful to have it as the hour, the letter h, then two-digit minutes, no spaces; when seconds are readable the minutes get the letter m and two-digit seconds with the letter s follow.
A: 1h30
